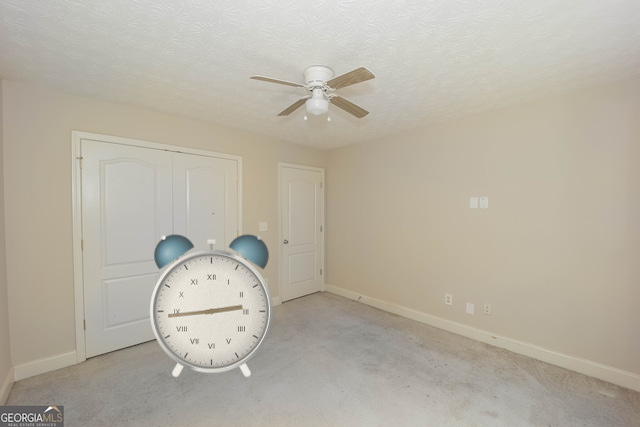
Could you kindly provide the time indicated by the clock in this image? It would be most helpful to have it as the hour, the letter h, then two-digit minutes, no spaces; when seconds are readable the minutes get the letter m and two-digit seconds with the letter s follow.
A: 2h44
